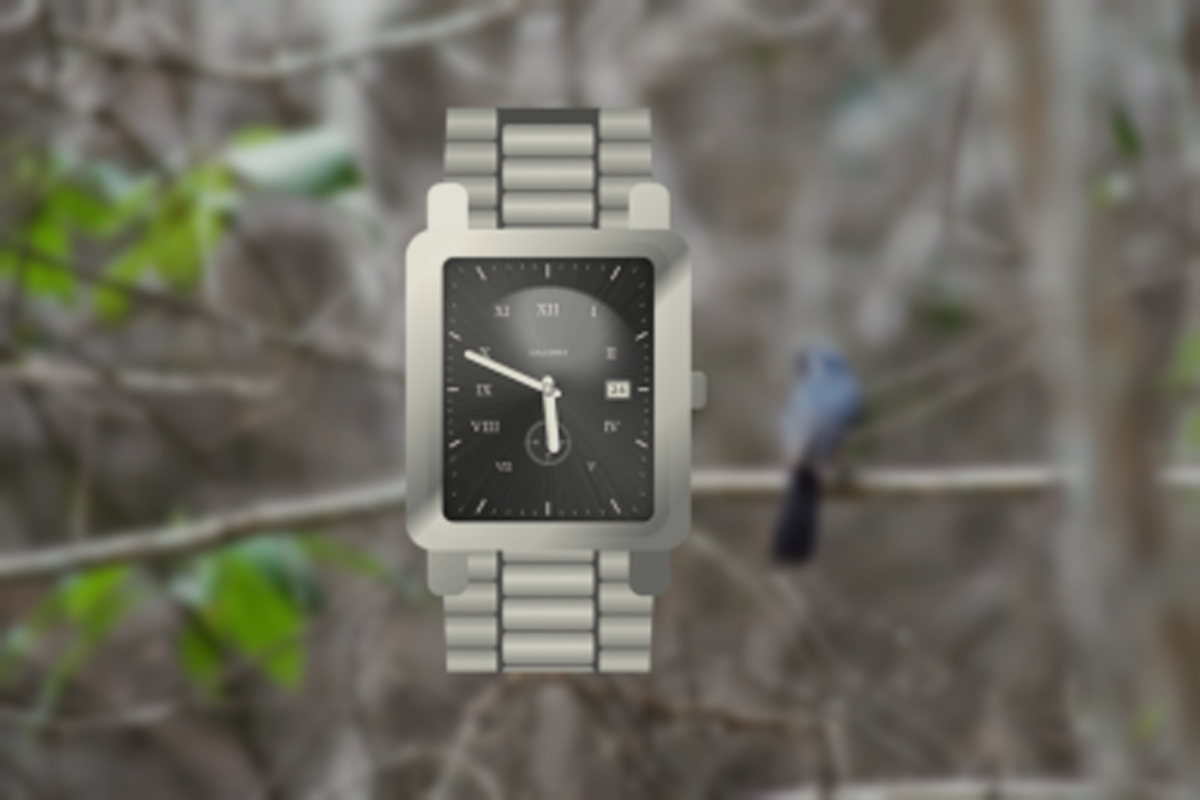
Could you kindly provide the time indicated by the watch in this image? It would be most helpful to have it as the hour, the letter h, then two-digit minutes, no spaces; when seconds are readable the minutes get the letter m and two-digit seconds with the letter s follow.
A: 5h49
